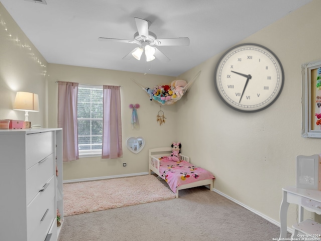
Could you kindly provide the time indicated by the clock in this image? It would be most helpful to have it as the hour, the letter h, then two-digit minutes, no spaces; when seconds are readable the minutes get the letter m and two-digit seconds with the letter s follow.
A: 9h33
